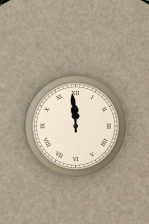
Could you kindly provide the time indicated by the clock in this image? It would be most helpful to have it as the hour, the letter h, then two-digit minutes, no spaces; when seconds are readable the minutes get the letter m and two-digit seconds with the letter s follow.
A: 11h59
